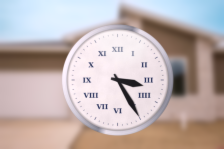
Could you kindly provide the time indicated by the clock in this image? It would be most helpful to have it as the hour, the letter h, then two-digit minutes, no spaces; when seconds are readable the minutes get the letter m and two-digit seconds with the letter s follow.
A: 3h25
